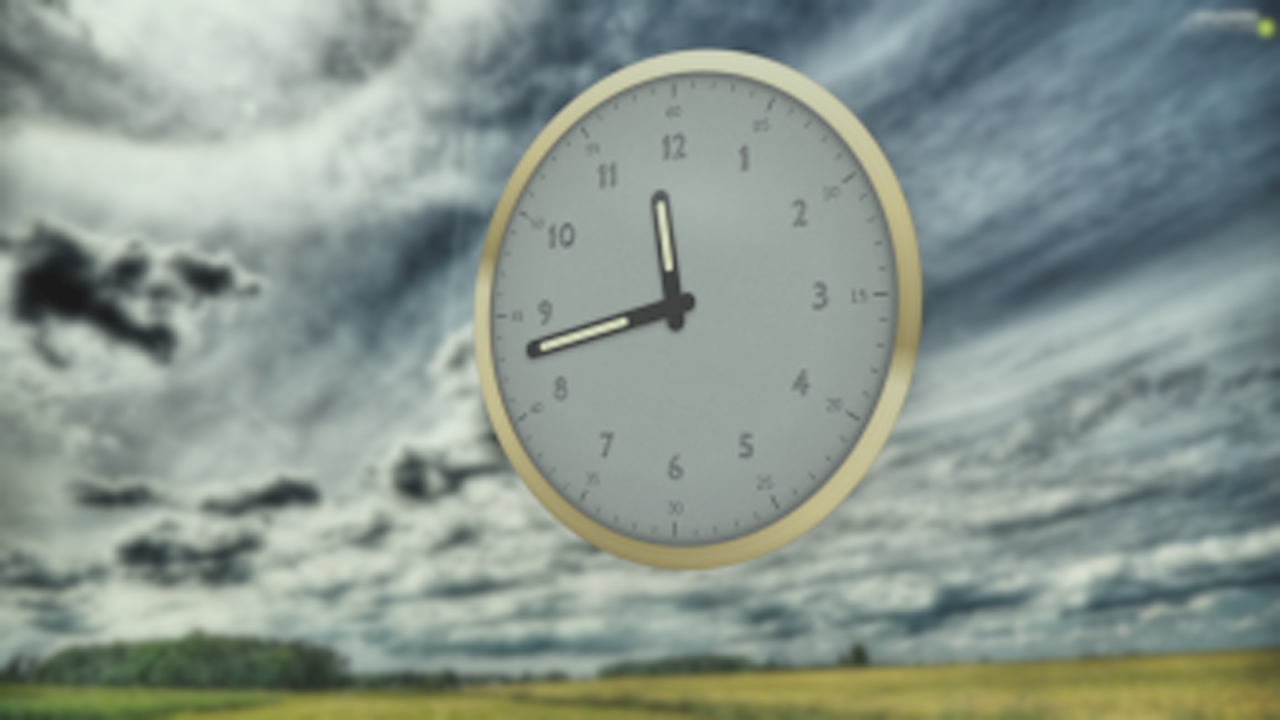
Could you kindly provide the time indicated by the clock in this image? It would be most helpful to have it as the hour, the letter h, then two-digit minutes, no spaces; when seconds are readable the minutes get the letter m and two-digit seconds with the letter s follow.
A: 11h43
